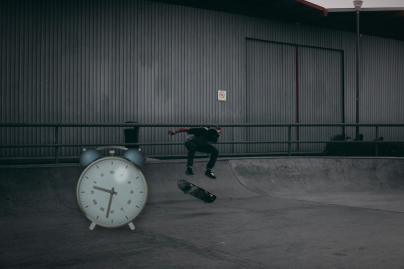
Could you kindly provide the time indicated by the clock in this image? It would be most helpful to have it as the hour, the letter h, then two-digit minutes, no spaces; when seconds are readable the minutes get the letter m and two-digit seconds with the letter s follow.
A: 9h32
